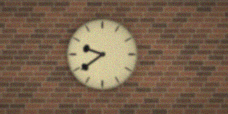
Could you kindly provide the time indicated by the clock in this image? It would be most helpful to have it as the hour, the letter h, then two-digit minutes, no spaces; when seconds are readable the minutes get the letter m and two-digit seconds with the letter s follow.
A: 9h39
